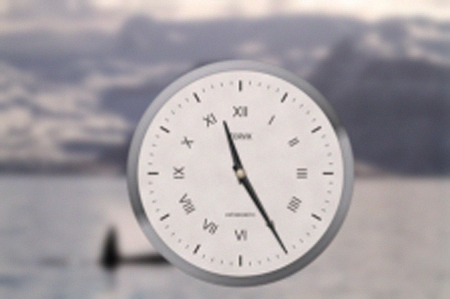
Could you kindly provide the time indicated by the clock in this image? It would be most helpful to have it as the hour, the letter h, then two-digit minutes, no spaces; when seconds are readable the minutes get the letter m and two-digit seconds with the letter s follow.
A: 11h25
